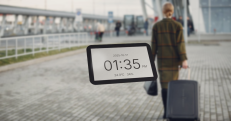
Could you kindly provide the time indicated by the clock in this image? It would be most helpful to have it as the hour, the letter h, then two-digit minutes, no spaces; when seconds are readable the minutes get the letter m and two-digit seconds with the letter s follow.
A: 1h35
